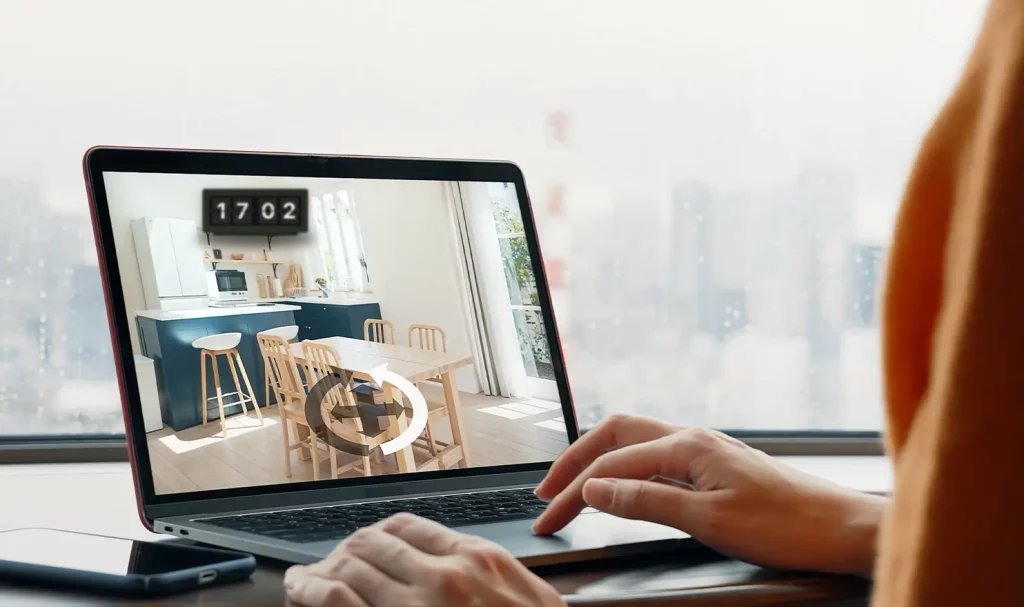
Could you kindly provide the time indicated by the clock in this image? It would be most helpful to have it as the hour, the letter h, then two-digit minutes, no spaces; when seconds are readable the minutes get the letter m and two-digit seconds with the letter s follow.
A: 17h02
